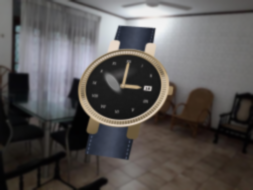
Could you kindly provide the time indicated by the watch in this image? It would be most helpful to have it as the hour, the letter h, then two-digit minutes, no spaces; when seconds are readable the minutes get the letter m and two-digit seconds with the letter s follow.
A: 3h00
